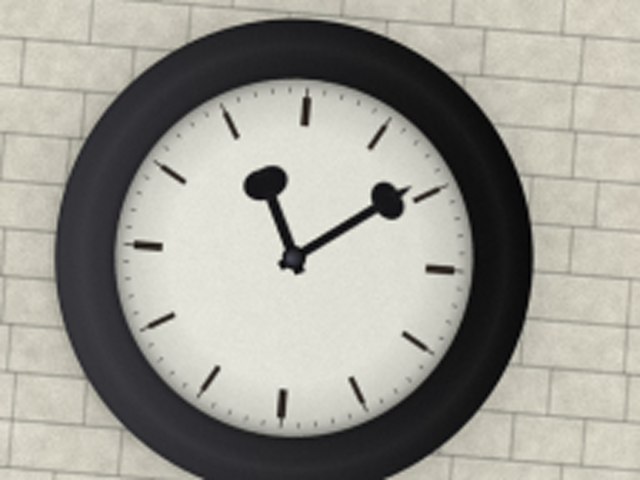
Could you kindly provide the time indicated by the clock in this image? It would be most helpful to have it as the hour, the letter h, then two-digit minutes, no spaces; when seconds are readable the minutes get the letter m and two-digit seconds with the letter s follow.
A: 11h09
